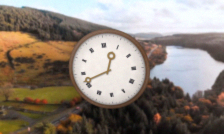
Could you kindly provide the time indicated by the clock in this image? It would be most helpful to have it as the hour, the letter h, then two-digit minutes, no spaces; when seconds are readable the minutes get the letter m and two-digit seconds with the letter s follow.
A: 12h42
